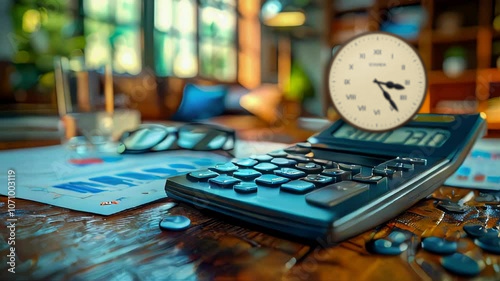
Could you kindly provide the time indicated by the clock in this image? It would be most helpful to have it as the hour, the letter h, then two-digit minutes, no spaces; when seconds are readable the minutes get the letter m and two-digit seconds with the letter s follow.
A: 3h24
